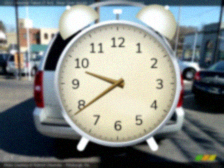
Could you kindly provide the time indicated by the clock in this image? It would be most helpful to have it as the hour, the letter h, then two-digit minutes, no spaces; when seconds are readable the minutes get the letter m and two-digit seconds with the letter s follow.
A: 9h39
